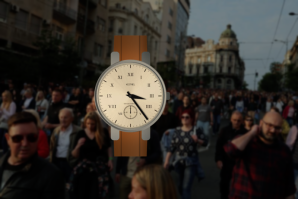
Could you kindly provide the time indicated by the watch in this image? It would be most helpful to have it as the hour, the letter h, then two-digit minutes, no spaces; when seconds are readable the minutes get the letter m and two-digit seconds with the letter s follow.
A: 3h24
